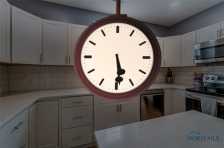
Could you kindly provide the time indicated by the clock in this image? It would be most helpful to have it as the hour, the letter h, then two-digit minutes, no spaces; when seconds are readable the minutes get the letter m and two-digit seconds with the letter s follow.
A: 5h29
